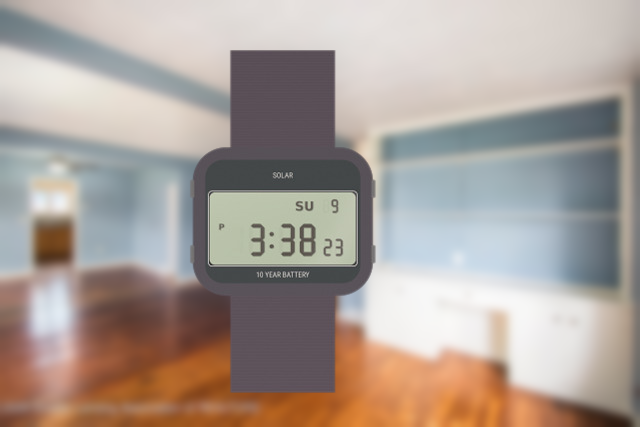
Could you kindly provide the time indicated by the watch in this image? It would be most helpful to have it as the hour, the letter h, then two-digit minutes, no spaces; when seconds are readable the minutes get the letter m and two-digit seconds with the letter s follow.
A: 3h38m23s
